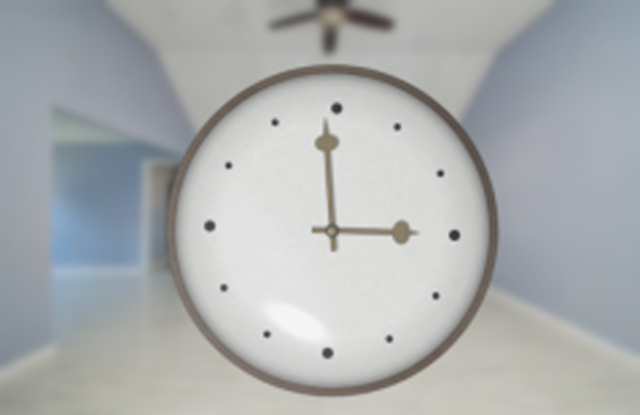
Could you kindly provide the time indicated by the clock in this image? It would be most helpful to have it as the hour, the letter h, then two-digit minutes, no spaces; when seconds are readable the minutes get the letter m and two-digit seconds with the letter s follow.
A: 2h59
